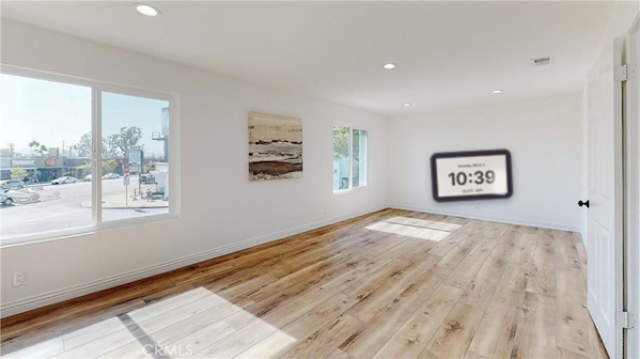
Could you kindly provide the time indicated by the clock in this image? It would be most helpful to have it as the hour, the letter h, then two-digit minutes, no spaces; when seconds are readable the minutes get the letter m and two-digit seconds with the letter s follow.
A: 10h39
